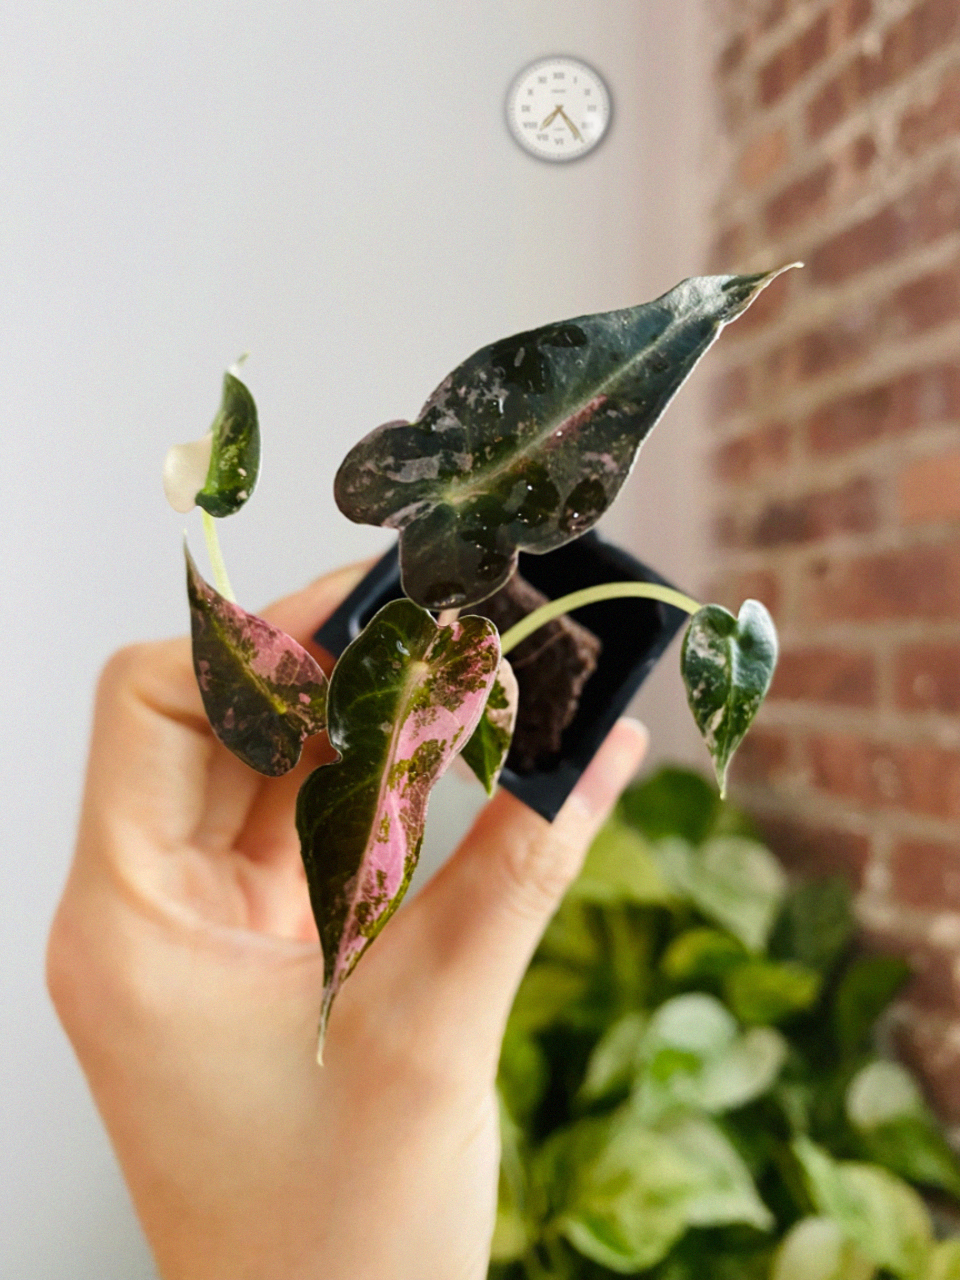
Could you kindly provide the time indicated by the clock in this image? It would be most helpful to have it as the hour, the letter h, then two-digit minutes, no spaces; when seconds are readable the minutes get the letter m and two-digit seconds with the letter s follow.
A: 7h24
